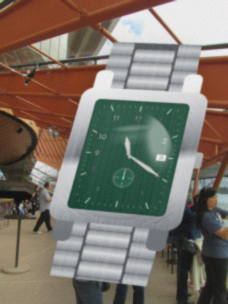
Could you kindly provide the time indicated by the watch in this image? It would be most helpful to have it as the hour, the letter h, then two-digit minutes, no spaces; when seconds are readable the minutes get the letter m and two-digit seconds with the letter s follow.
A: 11h20
